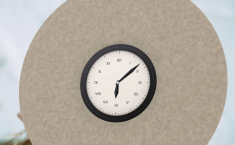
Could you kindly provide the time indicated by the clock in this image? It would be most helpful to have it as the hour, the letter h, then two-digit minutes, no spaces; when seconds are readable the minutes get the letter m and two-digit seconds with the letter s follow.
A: 6h08
